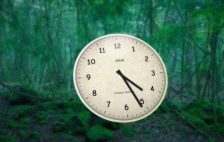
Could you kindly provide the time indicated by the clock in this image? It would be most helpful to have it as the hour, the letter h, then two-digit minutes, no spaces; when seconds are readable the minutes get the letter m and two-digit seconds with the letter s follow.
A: 4h26
